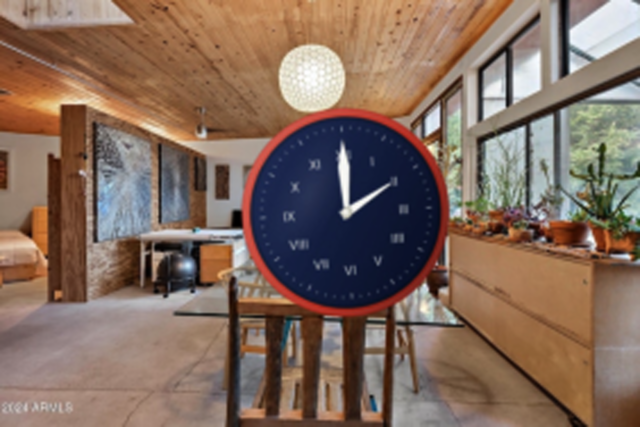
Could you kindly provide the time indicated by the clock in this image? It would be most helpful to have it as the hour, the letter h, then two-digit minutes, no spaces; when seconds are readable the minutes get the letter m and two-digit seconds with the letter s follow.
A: 2h00
